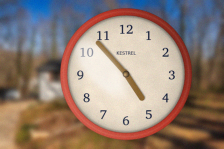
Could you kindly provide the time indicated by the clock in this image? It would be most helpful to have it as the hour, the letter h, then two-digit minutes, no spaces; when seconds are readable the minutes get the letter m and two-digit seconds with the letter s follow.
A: 4h53
